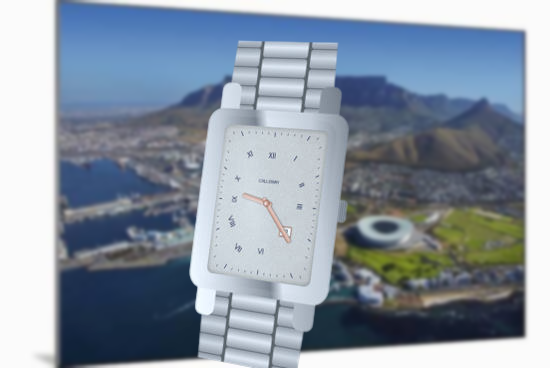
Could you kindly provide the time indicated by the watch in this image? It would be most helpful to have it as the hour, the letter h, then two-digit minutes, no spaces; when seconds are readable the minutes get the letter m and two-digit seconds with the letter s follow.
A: 9h23
